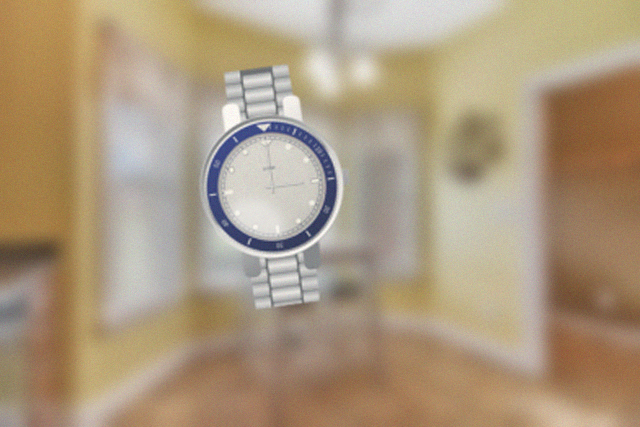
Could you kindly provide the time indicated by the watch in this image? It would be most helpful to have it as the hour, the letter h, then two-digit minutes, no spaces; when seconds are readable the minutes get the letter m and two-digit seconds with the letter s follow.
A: 3h00
